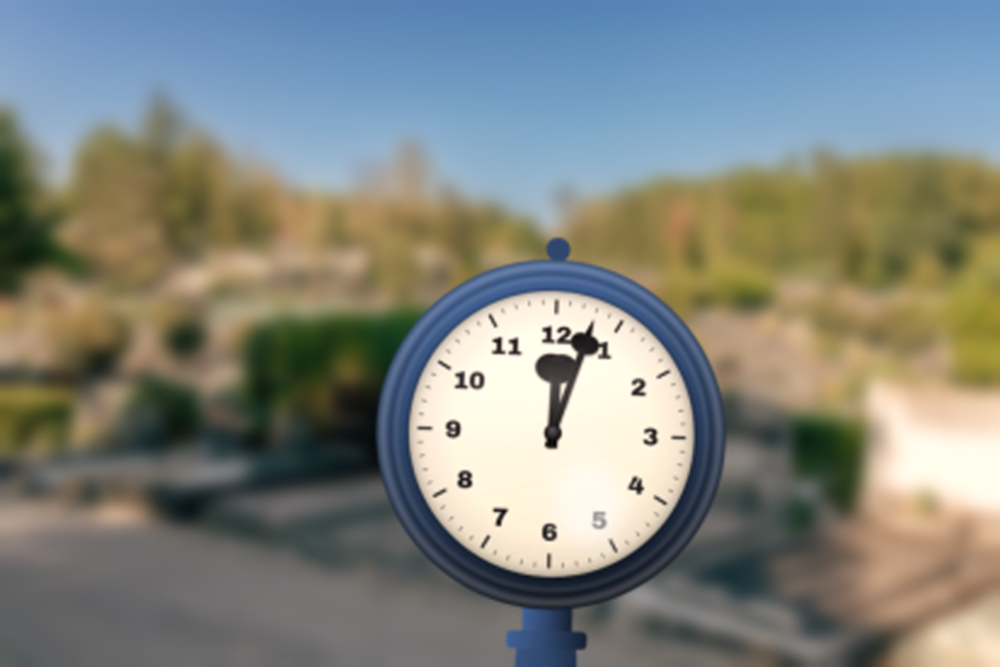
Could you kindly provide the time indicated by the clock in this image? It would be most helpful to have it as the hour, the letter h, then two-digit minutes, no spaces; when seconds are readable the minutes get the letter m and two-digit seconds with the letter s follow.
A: 12h03
